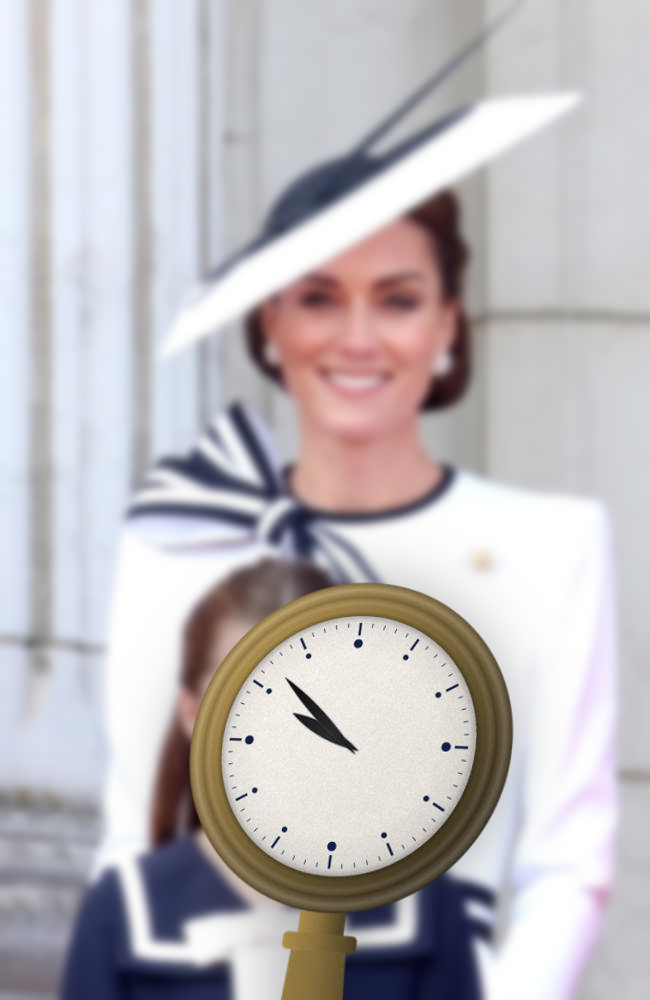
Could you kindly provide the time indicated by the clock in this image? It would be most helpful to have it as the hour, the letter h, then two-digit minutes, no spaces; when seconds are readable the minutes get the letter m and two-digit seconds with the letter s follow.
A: 9h52
